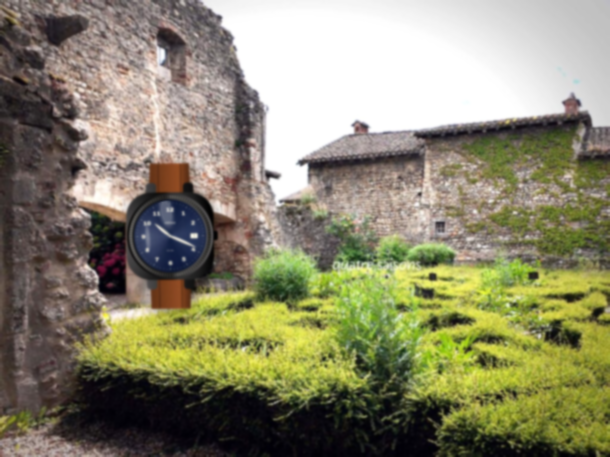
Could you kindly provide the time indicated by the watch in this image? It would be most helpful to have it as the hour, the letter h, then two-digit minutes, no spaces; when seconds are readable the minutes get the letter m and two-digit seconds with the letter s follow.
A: 10h19
